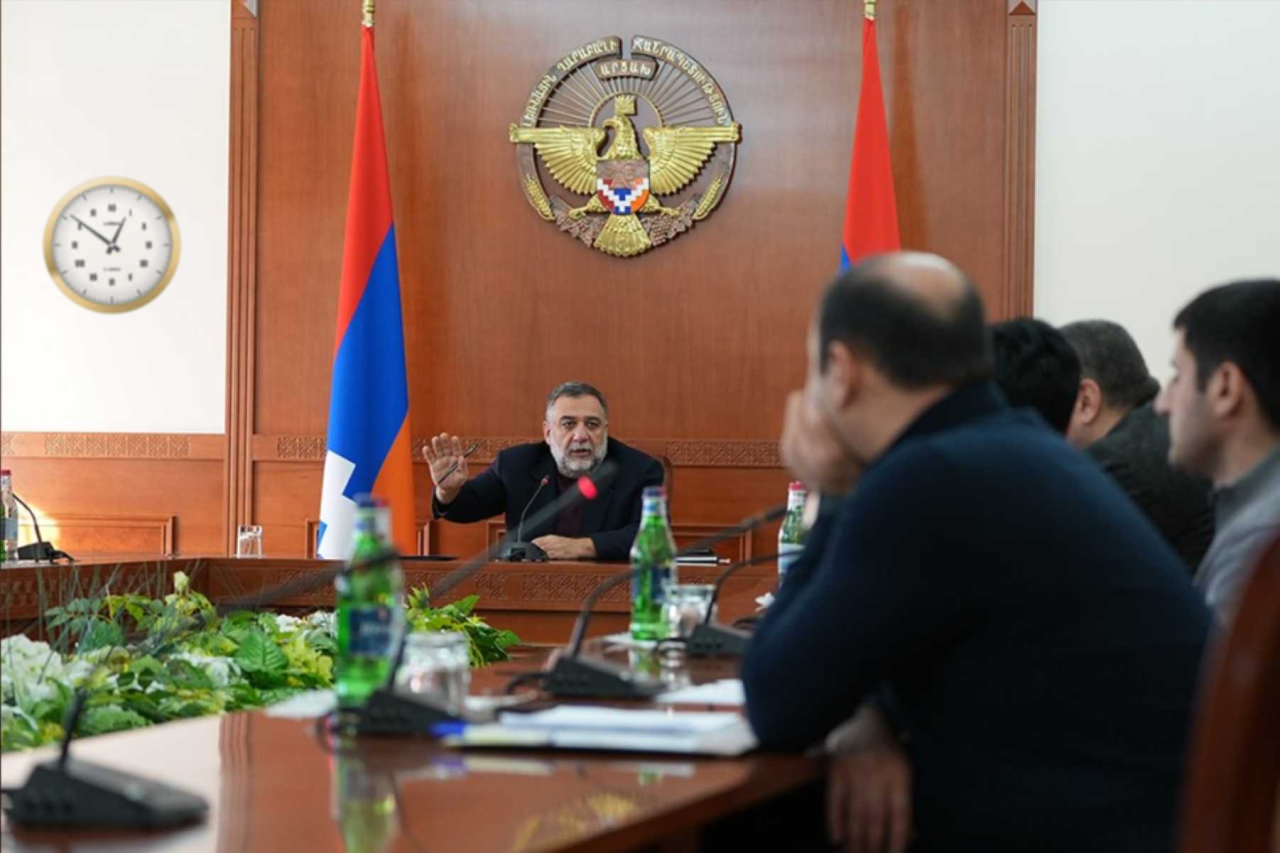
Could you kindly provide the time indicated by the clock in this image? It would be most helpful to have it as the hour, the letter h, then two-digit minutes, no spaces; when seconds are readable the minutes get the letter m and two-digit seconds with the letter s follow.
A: 12h51
